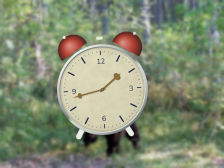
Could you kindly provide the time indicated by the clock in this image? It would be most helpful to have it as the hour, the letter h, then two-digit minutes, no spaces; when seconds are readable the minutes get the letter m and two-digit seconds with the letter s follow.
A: 1h43
